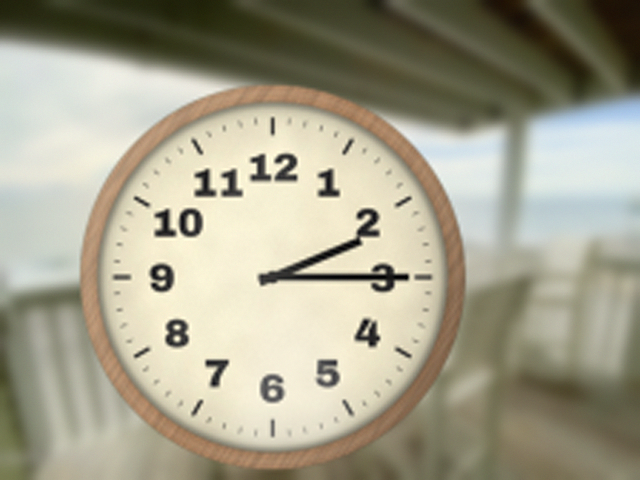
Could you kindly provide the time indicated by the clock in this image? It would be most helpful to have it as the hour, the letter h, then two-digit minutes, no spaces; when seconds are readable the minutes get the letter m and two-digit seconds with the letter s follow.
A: 2h15
